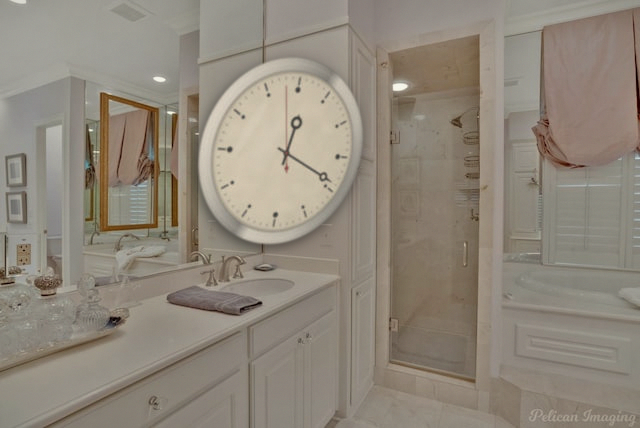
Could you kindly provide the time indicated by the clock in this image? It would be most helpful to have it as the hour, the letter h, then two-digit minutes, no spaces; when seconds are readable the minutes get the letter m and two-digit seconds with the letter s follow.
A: 12h18m58s
